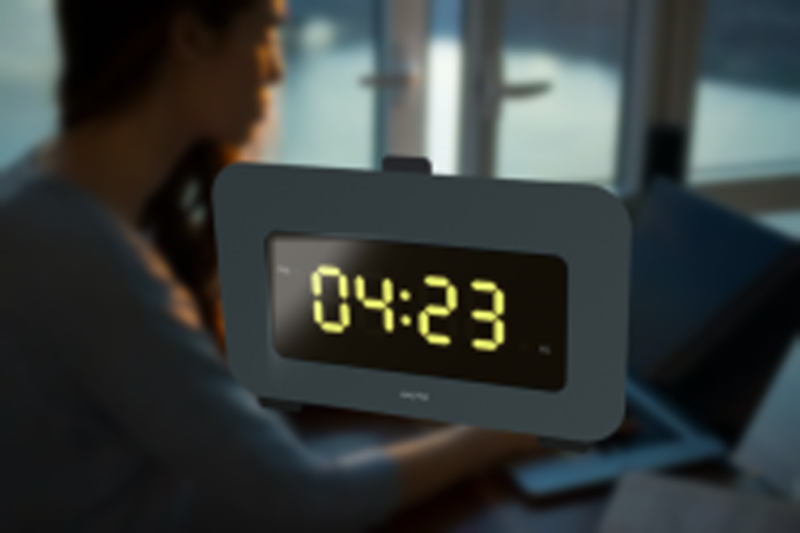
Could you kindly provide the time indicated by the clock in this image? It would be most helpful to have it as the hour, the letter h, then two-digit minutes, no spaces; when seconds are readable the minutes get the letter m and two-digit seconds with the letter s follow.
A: 4h23
